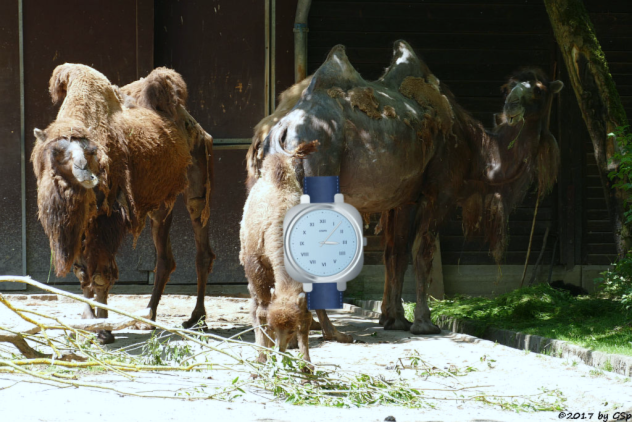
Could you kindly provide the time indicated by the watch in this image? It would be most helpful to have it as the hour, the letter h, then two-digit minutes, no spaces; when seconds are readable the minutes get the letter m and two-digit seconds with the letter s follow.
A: 3h07
